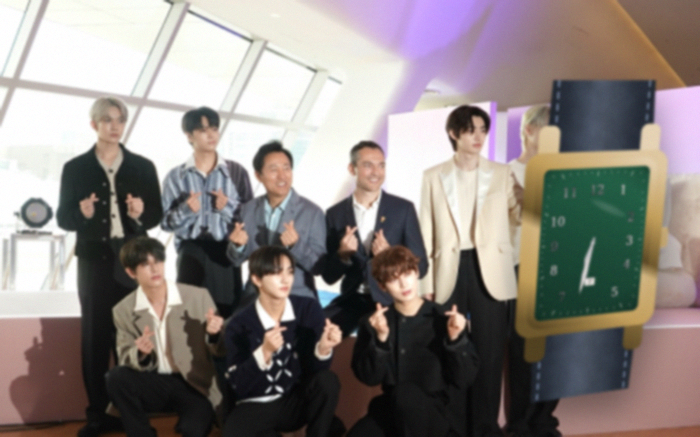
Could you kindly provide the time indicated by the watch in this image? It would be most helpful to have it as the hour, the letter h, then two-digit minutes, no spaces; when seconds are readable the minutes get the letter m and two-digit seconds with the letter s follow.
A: 6h32
